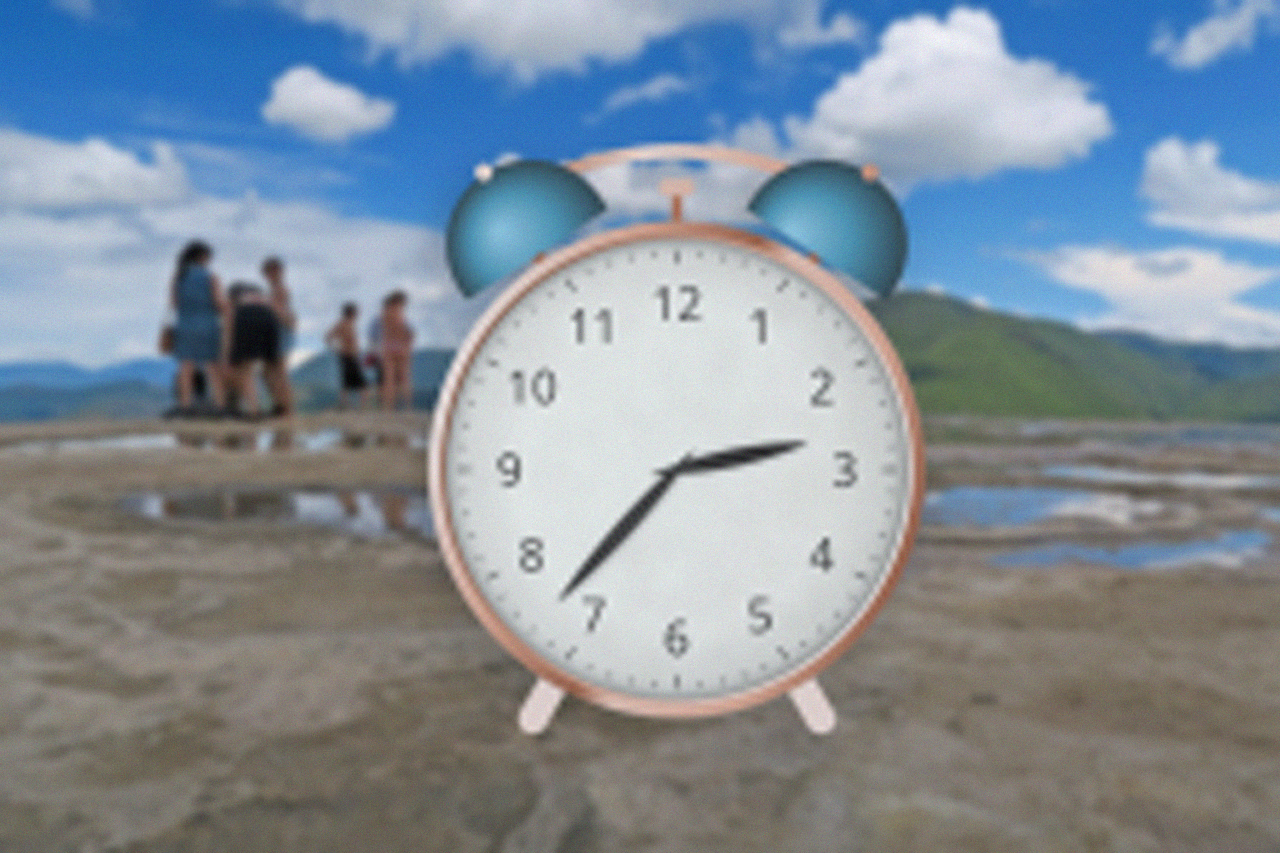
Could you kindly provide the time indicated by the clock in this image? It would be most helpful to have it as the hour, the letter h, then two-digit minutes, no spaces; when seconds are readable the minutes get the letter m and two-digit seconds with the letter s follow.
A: 2h37
